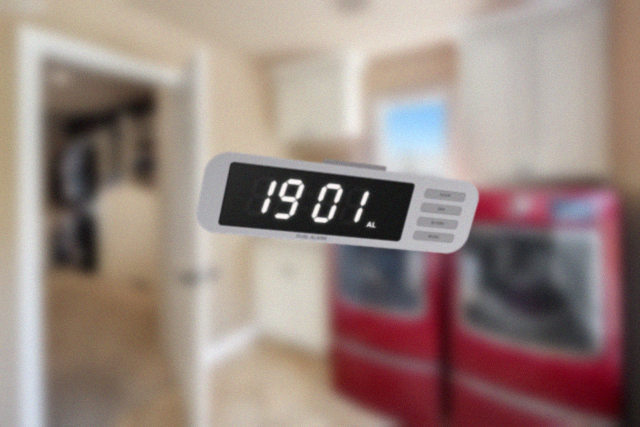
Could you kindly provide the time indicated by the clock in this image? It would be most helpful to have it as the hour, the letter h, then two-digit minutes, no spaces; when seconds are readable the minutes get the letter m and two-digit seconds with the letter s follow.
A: 19h01
